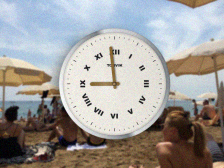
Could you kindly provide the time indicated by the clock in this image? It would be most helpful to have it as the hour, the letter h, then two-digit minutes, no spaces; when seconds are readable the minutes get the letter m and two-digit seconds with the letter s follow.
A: 8h59
